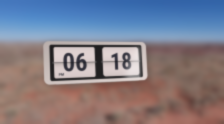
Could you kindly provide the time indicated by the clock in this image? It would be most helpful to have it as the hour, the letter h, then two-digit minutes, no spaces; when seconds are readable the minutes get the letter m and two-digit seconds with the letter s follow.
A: 6h18
